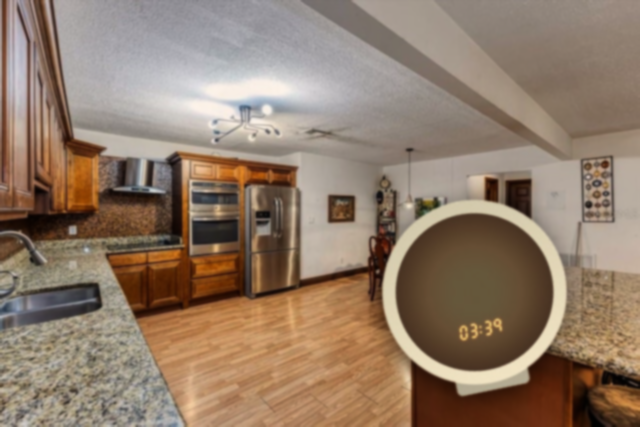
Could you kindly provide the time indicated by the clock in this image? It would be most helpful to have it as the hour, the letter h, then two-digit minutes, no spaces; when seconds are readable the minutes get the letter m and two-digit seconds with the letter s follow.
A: 3h39
